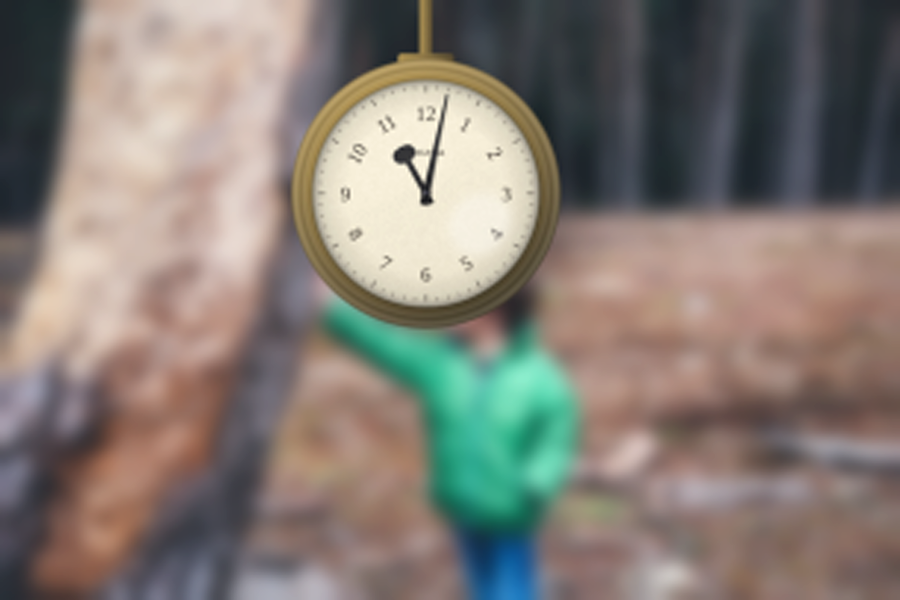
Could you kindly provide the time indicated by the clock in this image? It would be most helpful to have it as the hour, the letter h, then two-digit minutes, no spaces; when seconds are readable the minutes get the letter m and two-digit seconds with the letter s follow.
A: 11h02
